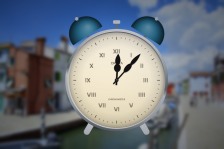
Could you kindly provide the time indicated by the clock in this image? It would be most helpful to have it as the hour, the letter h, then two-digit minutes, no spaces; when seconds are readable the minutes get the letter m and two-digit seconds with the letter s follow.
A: 12h07
